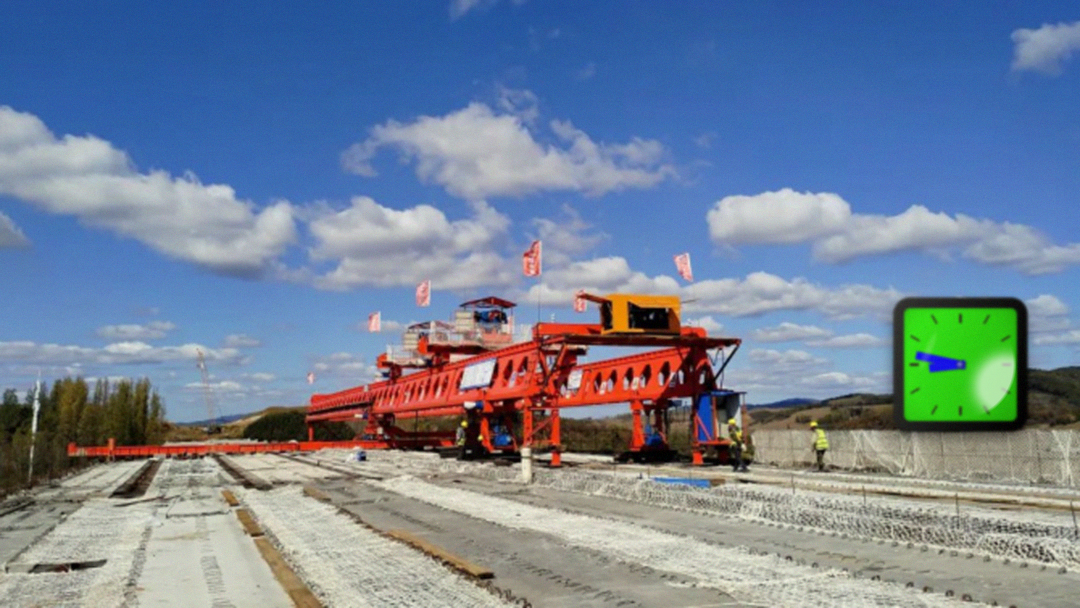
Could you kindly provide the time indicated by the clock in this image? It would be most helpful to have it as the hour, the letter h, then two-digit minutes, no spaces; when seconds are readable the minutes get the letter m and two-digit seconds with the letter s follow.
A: 8h47
